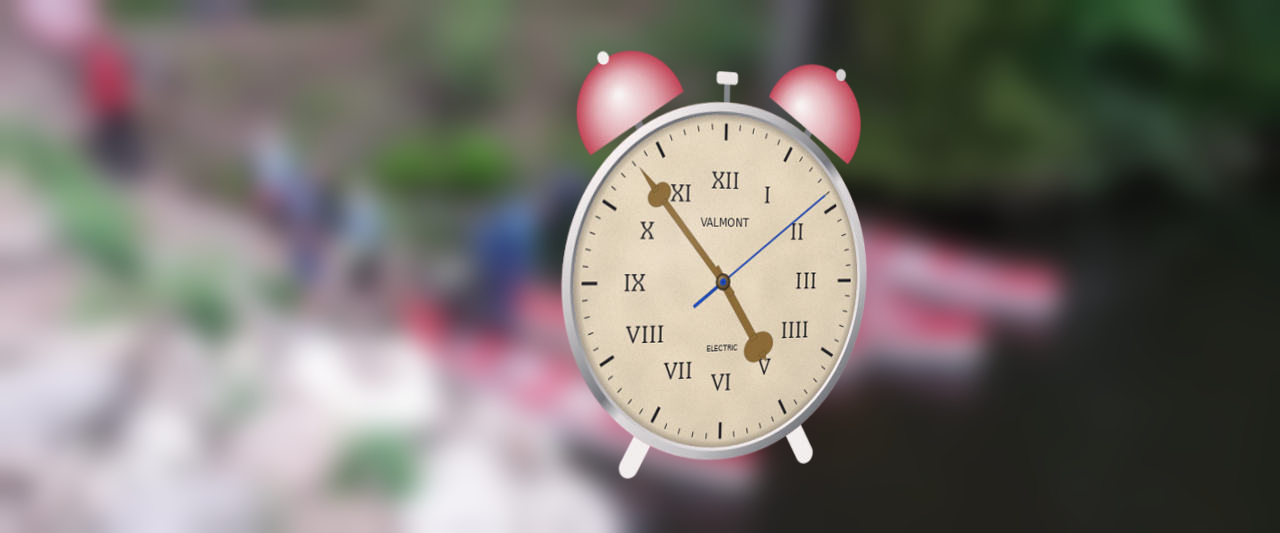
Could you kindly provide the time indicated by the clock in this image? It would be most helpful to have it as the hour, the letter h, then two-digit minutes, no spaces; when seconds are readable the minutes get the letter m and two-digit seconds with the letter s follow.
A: 4h53m09s
